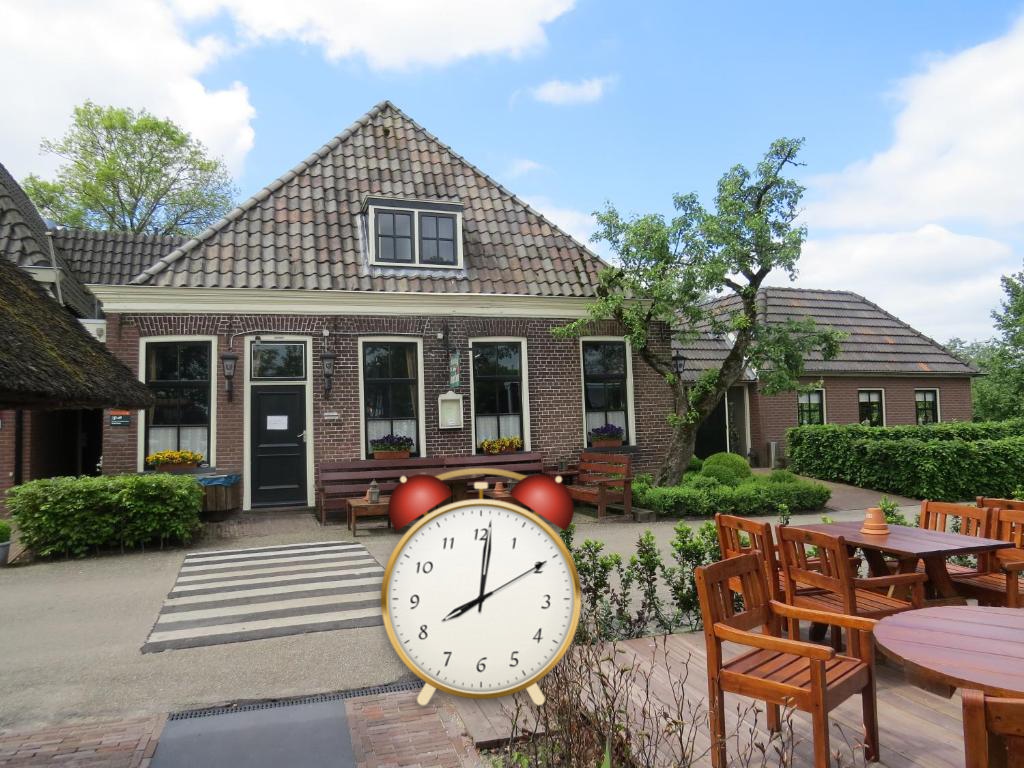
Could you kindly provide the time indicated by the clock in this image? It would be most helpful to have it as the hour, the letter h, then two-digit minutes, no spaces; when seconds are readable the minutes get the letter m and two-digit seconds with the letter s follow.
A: 8h01m10s
